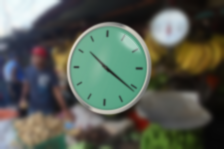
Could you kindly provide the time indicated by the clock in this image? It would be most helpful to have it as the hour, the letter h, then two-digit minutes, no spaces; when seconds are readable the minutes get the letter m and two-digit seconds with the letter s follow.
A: 10h21
